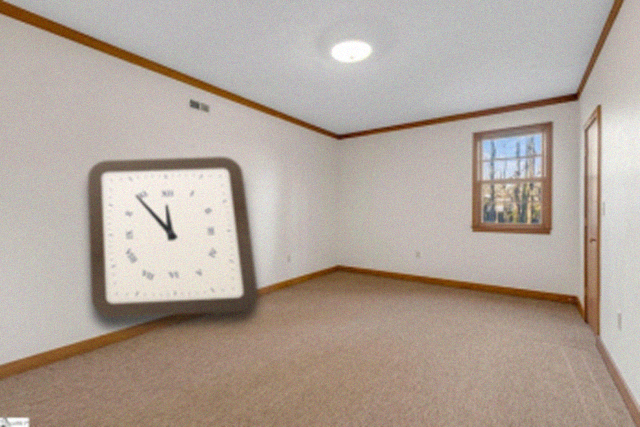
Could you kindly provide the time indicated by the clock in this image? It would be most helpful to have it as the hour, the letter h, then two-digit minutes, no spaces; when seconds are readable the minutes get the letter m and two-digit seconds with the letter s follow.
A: 11h54
